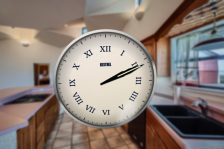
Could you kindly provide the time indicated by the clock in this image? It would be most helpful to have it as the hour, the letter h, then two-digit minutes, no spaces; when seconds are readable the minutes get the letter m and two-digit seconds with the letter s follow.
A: 2h11
